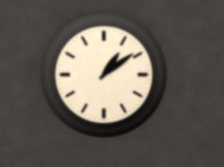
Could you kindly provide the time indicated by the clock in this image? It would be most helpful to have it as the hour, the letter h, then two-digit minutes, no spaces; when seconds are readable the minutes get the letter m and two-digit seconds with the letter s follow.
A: 1h09
